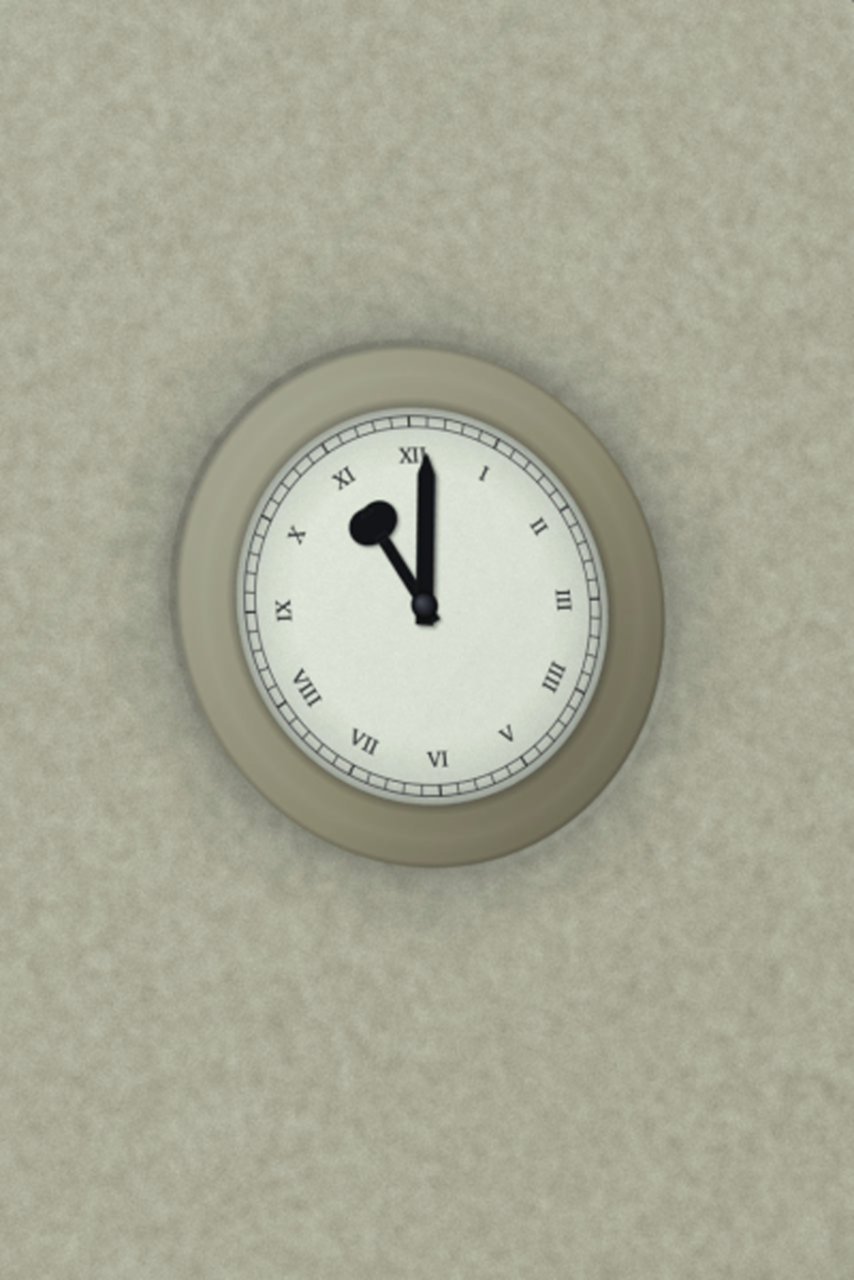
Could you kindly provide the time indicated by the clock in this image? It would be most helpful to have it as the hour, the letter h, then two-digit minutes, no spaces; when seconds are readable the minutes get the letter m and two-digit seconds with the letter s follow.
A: 11h01
